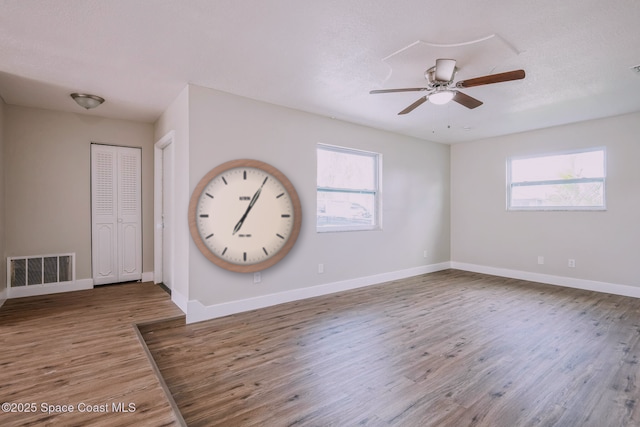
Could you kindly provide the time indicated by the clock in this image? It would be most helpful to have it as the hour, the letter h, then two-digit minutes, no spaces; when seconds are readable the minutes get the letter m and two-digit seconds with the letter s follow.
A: 7h05
